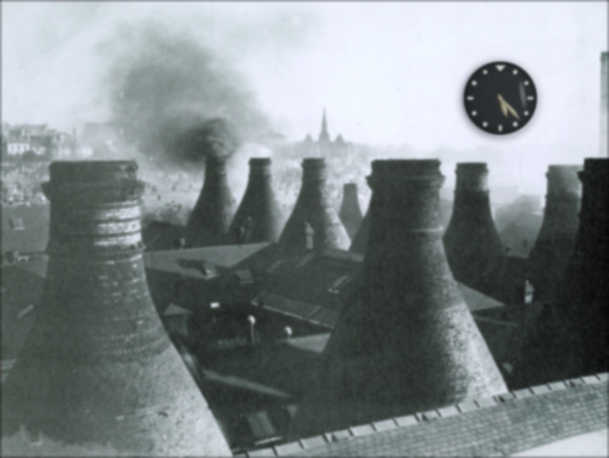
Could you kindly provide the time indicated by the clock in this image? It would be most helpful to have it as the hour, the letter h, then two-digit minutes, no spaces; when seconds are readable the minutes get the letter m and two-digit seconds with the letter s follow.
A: 5h23
